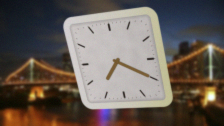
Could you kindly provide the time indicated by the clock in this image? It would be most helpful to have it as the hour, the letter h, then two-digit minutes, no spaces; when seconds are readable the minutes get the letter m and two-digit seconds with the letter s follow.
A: 7h20
